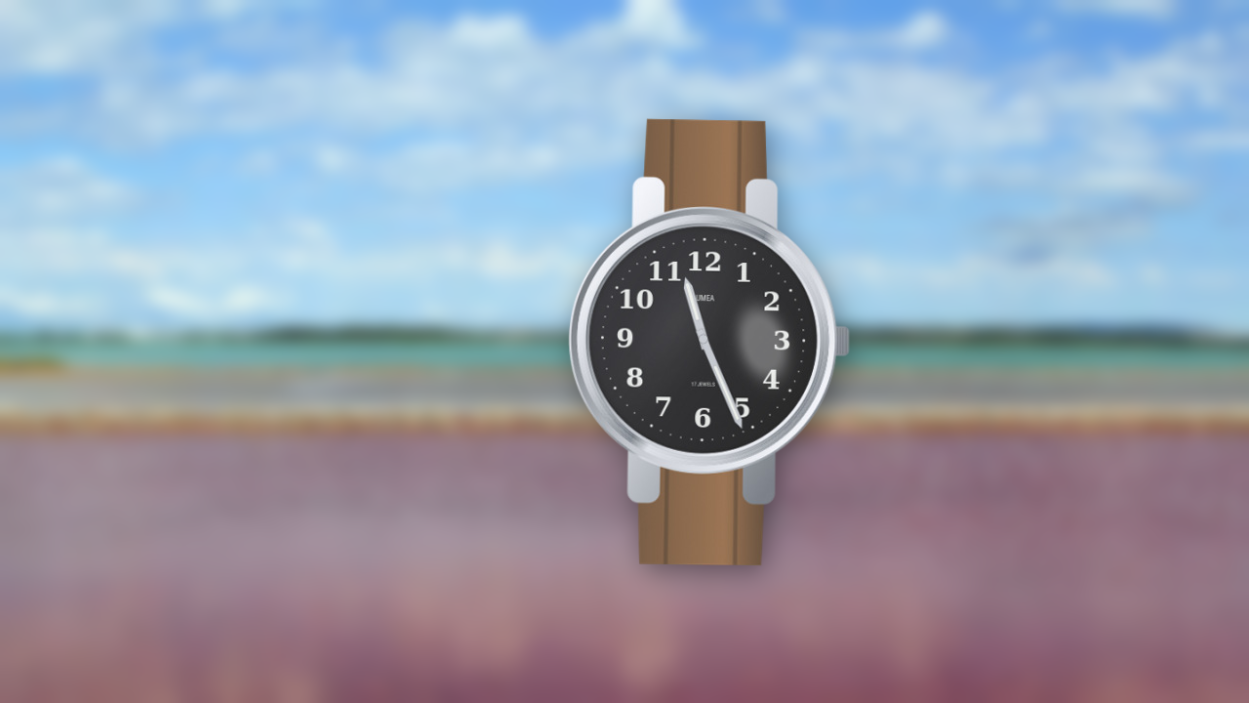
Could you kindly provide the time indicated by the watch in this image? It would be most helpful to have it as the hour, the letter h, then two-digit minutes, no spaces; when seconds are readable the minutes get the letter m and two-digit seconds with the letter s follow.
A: 11h26
